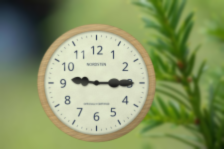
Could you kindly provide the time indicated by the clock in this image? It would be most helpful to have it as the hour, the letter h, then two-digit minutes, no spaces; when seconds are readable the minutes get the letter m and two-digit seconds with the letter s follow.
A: 9h15
